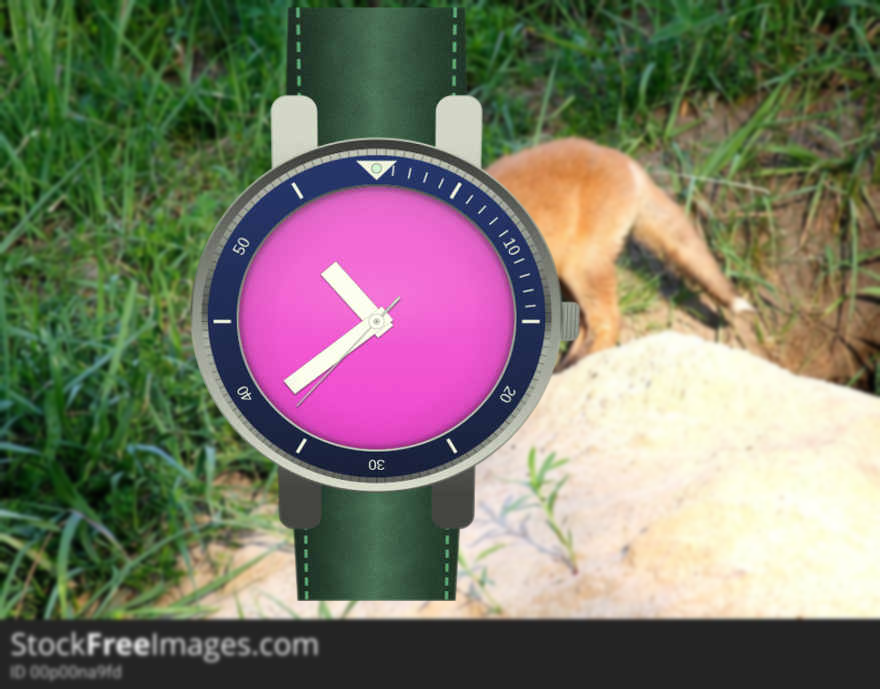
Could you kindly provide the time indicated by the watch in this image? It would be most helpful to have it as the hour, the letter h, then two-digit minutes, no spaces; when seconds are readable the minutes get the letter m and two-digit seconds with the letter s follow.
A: 10h38m37s
